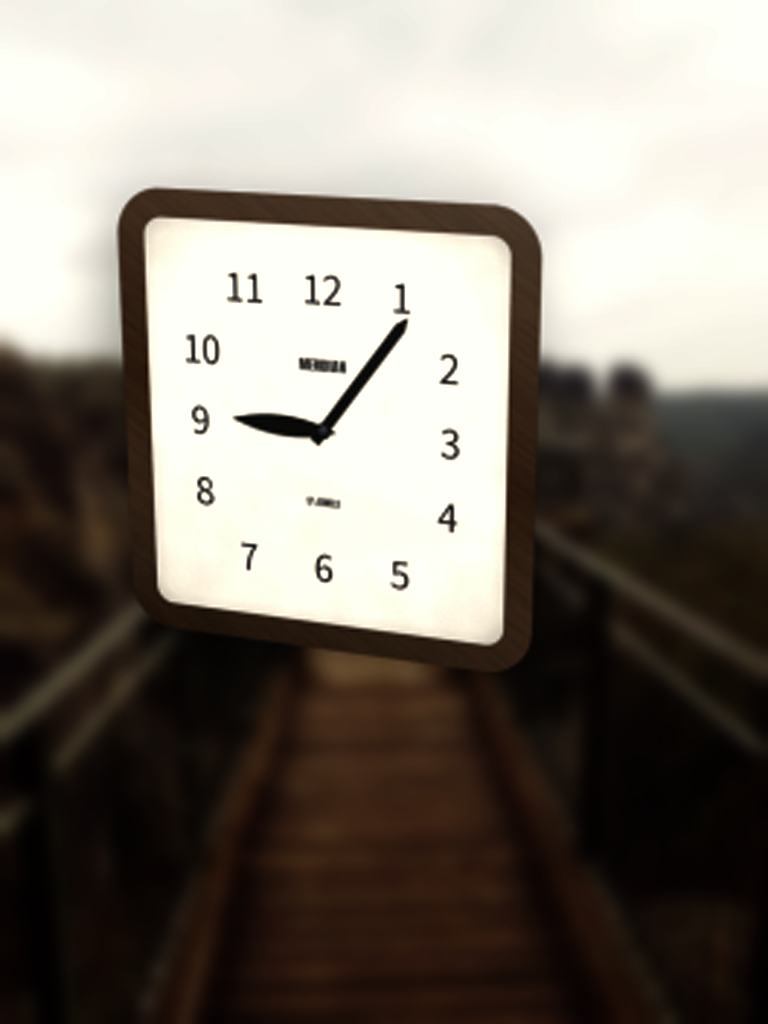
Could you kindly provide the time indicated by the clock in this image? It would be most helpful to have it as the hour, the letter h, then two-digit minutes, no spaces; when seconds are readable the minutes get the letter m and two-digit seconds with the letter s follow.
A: 9h06
